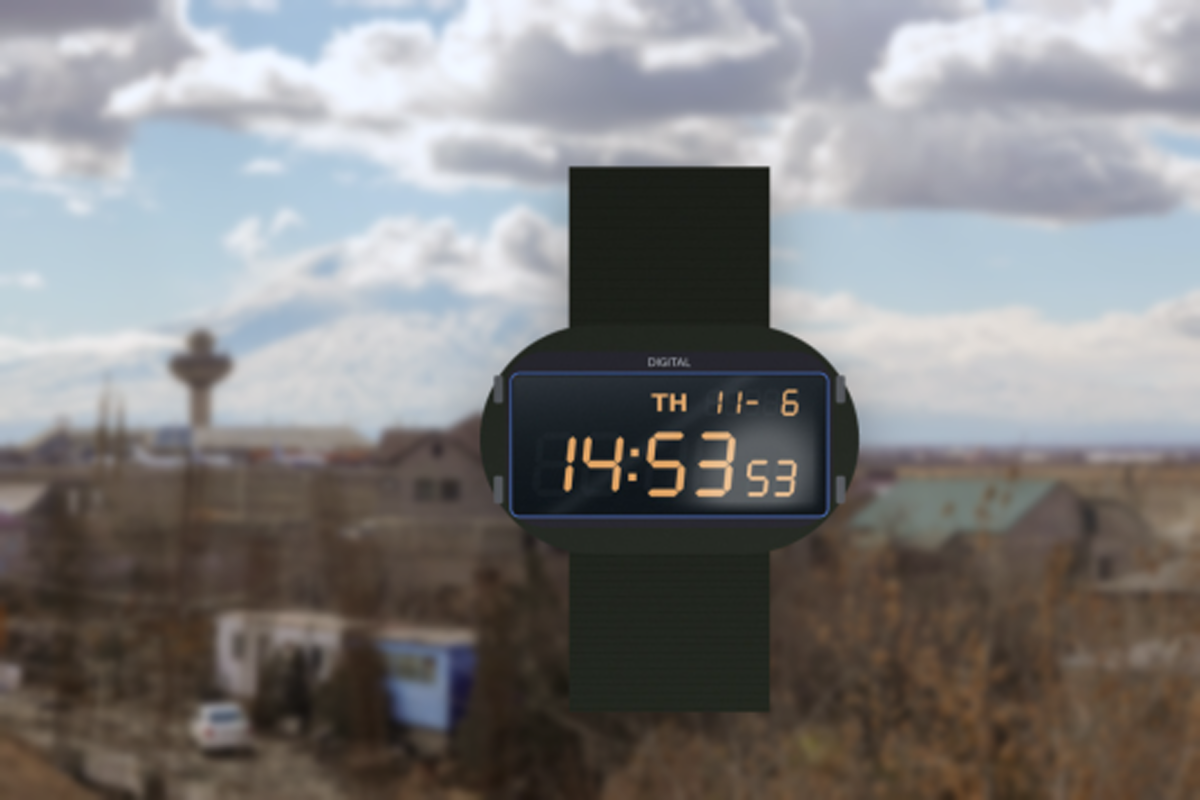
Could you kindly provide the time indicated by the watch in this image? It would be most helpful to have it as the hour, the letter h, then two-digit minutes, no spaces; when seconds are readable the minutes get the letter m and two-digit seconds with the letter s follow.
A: 14h53m53s
